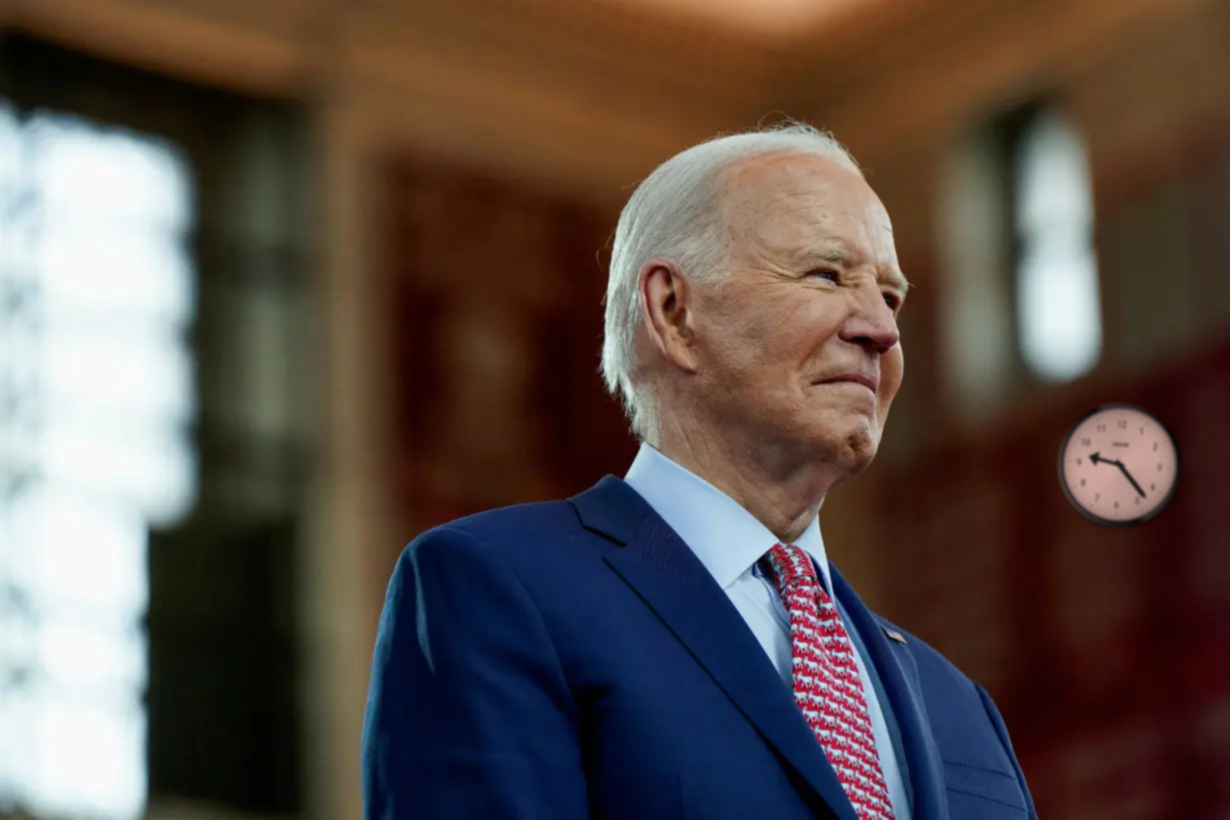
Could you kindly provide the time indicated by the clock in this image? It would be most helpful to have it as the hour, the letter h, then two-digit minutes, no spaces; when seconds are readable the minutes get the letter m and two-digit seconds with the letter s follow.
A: 9h23
